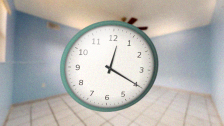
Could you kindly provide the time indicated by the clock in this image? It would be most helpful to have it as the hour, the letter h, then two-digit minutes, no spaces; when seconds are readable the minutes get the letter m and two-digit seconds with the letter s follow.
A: 12h20
